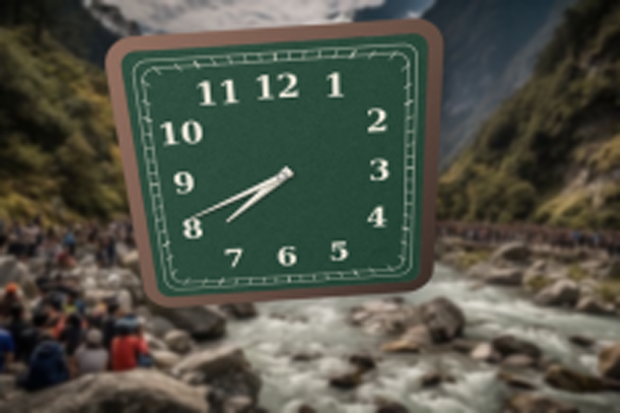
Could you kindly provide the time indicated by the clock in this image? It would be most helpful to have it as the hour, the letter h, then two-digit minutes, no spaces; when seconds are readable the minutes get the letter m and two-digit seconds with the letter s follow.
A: 7h41
